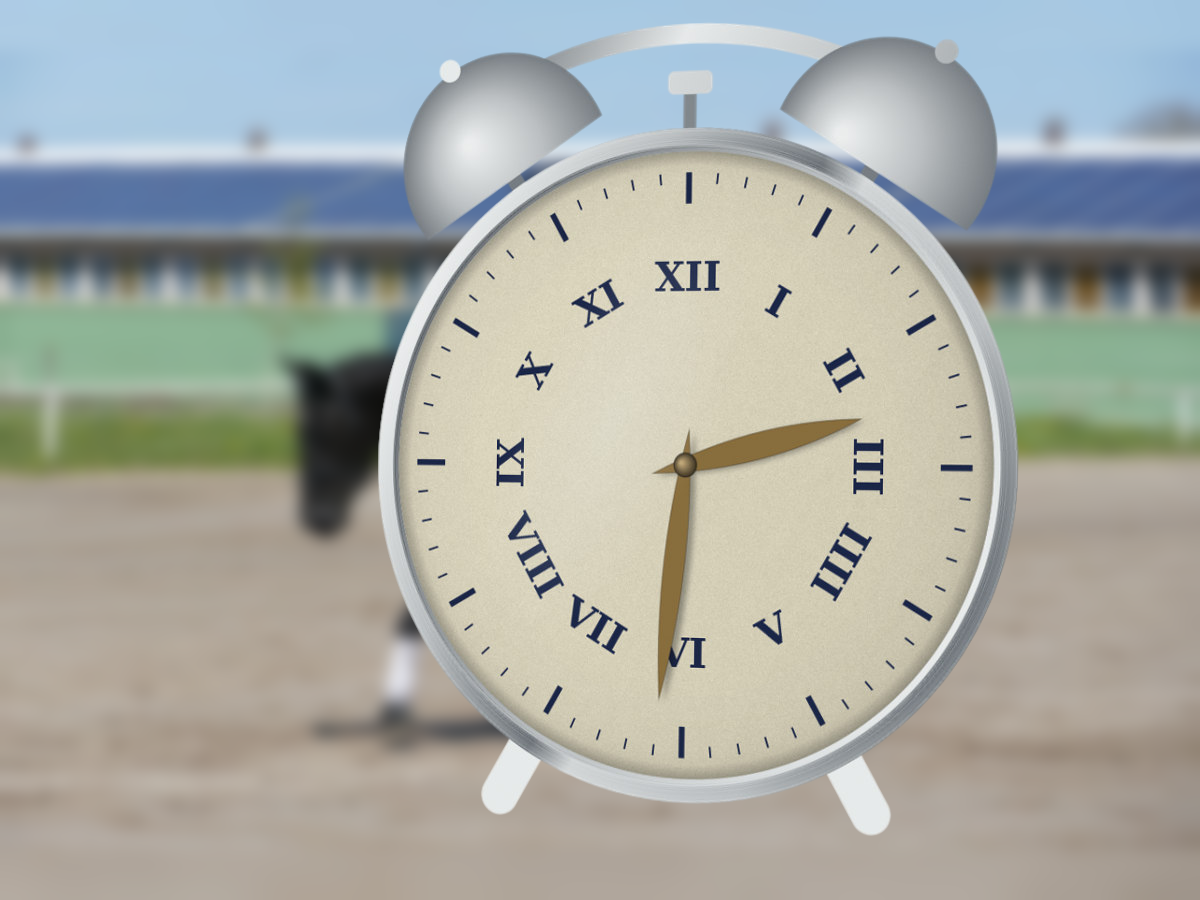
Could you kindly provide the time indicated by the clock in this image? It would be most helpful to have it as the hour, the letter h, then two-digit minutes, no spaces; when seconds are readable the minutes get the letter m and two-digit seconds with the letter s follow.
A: 2h31
